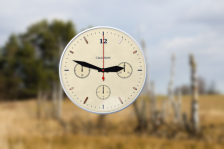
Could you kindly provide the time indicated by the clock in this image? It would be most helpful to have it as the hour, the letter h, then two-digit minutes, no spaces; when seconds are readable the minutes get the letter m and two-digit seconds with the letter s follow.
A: 2h48
